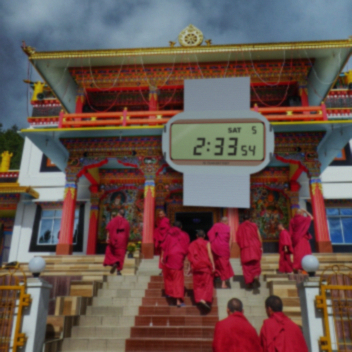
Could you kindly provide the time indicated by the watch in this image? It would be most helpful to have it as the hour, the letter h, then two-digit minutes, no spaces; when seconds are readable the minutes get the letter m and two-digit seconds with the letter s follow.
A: 2h33
